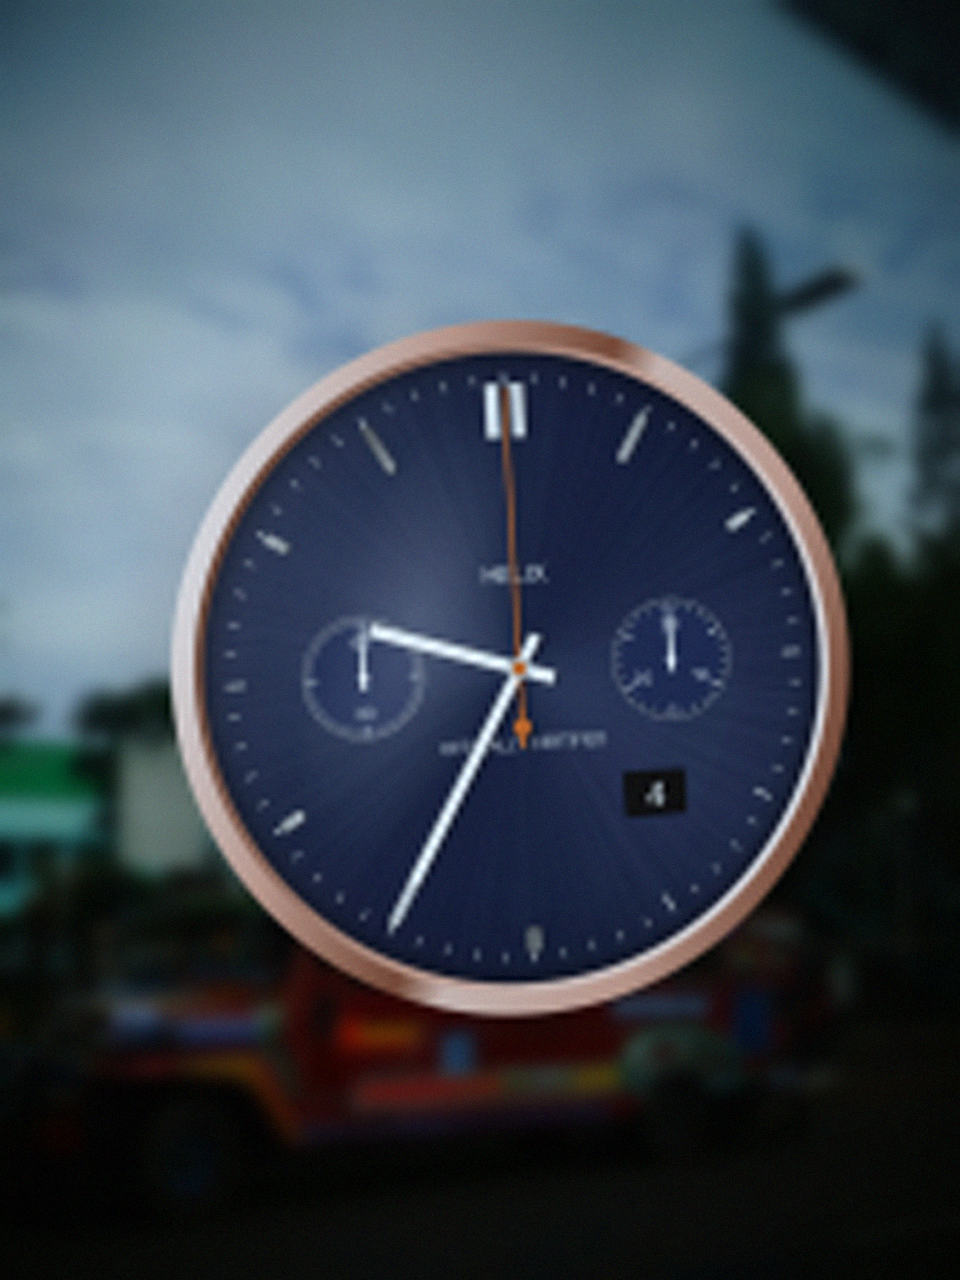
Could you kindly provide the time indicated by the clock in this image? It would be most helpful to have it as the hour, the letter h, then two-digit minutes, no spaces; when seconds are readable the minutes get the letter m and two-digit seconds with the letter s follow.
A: 9h35
